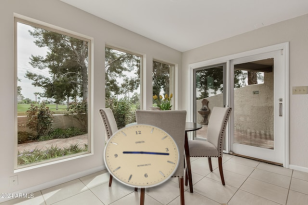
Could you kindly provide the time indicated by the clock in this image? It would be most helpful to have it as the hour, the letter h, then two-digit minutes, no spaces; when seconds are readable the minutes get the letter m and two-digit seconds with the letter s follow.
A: 9h17
